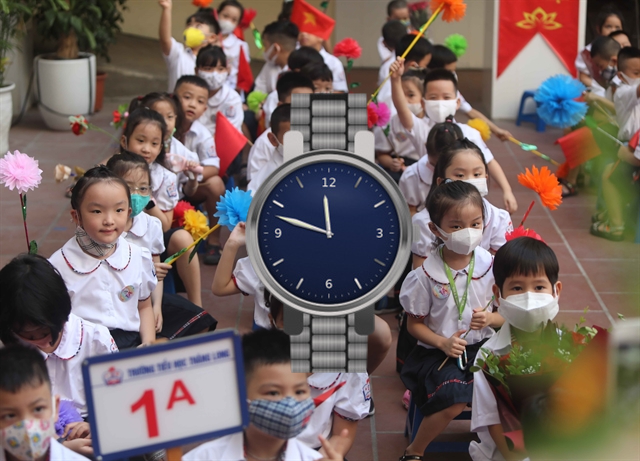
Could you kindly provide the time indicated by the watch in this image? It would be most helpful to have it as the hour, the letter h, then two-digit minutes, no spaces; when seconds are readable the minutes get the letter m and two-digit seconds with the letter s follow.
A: 11h48
